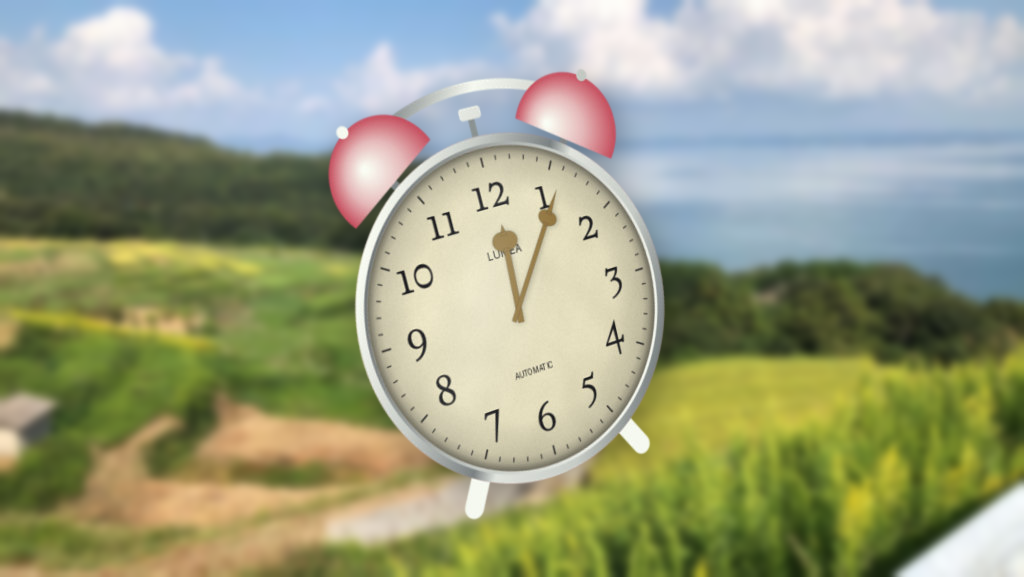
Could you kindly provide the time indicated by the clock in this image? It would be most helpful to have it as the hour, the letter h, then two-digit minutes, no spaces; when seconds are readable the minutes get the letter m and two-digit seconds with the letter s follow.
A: 12h06
